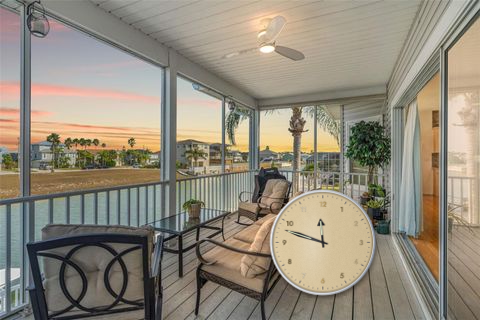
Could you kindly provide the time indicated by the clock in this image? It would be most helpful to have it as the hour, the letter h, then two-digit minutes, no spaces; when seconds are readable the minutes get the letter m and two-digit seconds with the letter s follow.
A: 11h48
